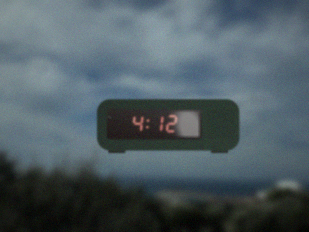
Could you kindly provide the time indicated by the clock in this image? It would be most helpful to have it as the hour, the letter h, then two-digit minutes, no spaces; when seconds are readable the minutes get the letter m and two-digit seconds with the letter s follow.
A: 4h12
